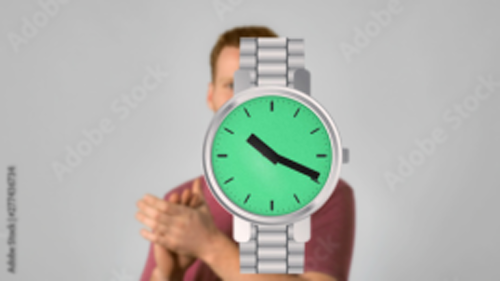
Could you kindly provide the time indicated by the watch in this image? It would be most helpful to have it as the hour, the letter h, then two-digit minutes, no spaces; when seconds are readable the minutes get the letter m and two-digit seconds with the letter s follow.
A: 10h19
